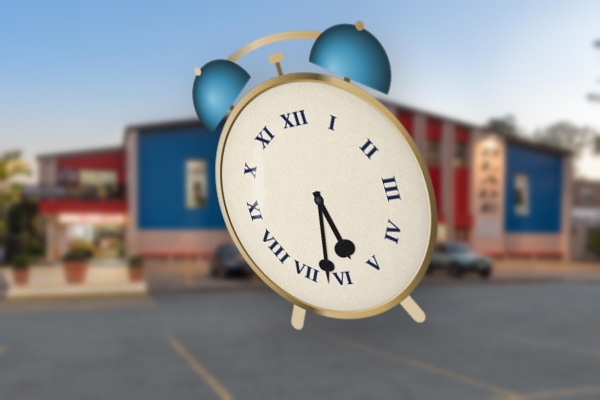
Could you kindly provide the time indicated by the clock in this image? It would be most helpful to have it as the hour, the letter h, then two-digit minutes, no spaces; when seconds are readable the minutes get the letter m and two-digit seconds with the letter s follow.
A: 5h32
